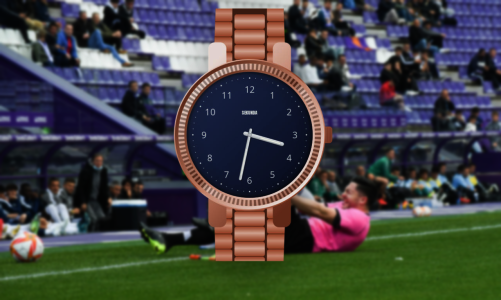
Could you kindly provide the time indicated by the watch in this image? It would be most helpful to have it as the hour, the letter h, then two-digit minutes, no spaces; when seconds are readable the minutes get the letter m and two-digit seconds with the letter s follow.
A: 3h32
